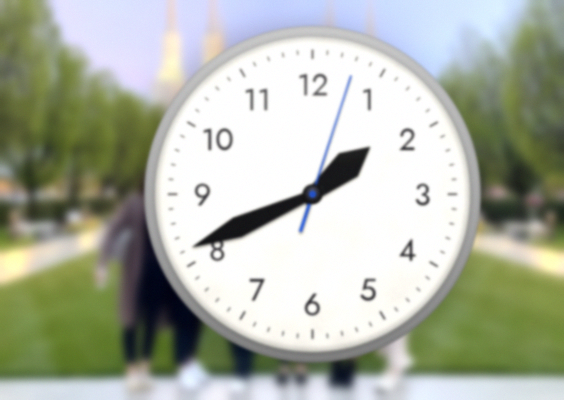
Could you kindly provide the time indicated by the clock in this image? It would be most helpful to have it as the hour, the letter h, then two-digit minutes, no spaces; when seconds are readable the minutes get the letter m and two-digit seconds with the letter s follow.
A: 1h41m03s
